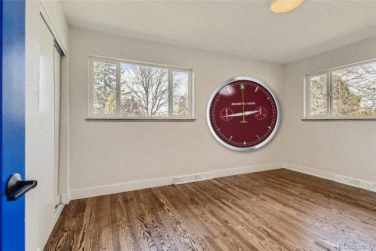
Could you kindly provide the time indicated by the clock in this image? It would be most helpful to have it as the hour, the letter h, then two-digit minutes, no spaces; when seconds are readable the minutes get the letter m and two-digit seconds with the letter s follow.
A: 2h44
